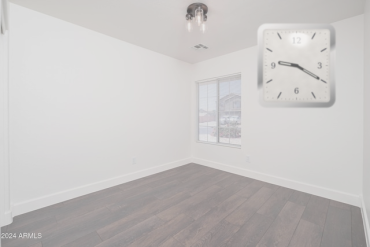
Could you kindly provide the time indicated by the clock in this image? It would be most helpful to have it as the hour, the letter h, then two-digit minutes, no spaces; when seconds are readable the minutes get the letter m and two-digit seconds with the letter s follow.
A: 9h20
